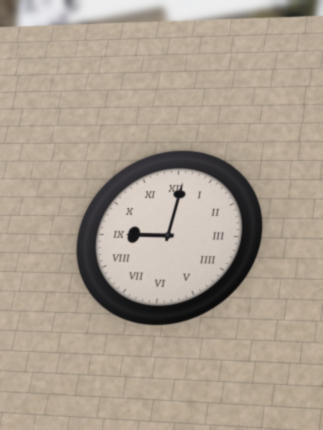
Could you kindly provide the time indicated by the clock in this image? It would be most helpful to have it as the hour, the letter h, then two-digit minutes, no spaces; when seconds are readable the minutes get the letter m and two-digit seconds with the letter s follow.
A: 9h01
